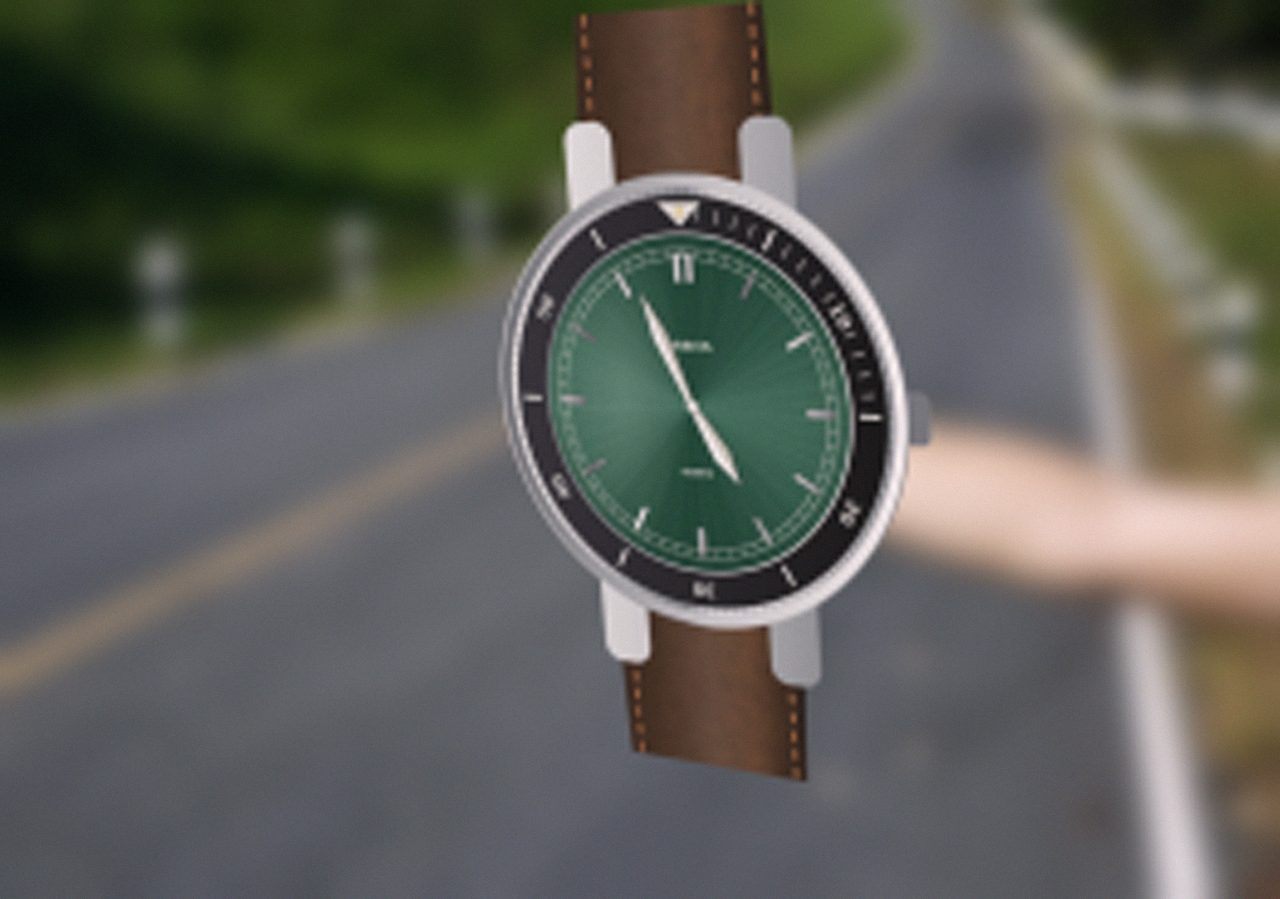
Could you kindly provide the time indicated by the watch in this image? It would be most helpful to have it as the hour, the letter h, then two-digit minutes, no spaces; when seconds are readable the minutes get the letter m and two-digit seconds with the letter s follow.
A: 4h56
